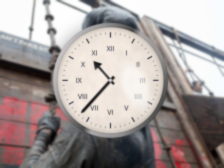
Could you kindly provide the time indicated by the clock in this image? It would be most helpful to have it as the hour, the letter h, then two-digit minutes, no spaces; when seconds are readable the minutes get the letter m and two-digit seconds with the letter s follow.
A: 10h37
